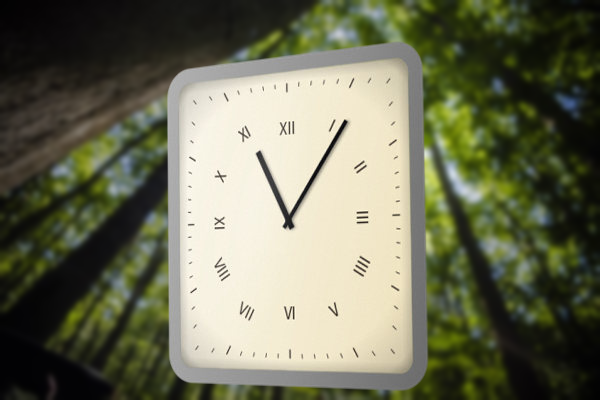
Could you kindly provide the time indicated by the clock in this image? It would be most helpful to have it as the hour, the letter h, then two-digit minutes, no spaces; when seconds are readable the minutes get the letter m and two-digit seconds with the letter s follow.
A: 11h06
